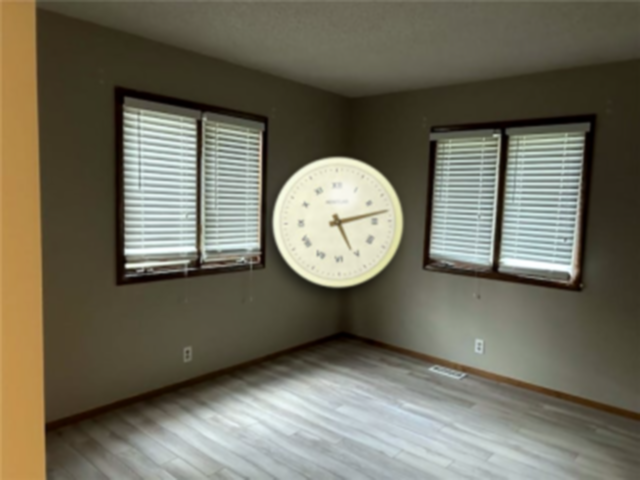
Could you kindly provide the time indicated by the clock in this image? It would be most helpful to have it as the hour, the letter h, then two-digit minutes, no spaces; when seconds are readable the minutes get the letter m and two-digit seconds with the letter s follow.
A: 5h13
